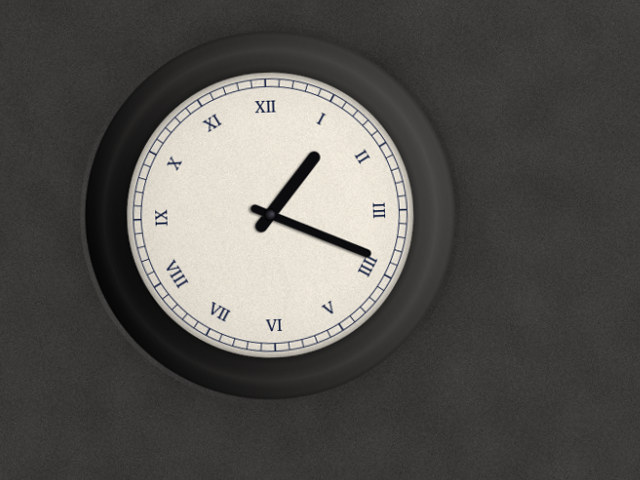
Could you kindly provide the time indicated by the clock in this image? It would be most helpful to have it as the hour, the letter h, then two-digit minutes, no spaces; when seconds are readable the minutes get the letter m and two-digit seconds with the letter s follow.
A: 1h19
